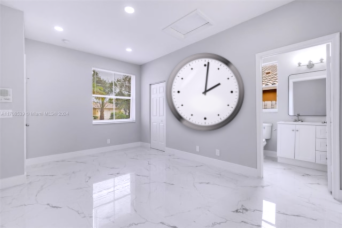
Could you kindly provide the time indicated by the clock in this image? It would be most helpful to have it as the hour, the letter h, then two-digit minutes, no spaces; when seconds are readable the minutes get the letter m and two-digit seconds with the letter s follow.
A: 2h01
